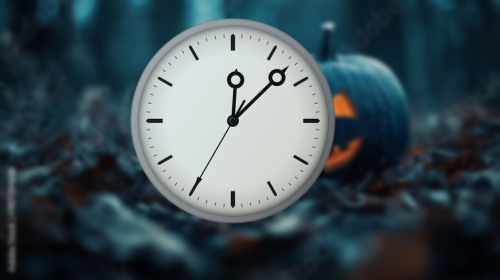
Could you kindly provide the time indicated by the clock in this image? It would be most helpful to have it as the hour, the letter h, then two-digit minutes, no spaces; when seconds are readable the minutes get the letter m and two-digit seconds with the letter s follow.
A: 12h07m35s
